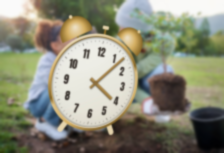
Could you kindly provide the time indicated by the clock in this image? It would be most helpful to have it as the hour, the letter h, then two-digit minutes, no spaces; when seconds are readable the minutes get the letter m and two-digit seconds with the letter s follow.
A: 4h07
